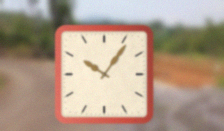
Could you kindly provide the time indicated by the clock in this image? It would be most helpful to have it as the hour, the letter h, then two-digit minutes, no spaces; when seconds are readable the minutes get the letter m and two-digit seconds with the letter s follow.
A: 10h06
